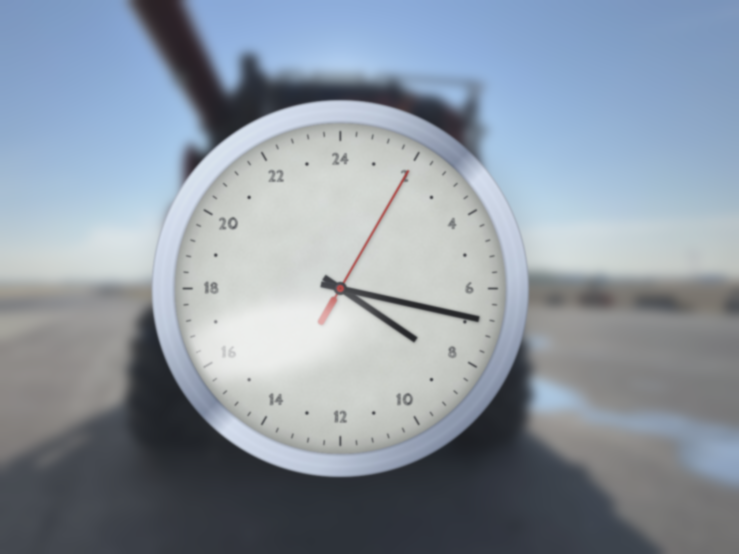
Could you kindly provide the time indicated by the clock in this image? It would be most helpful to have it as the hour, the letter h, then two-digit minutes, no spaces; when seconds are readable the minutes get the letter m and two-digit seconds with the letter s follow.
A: 8h17m05s
